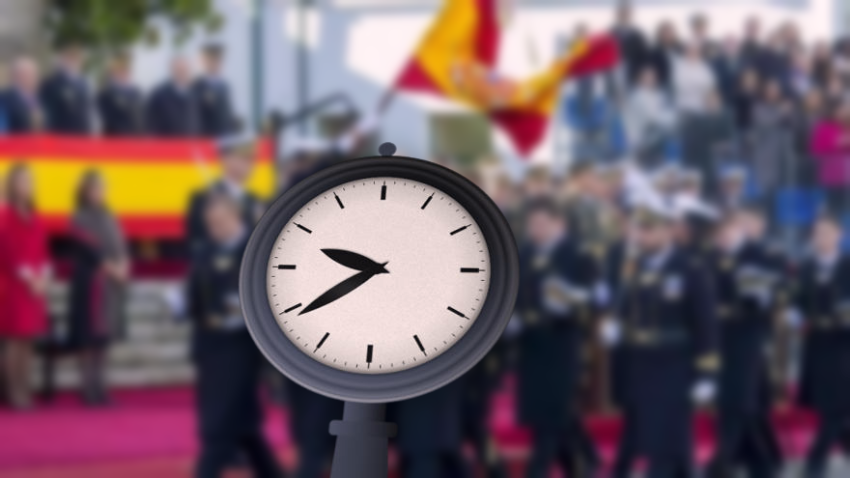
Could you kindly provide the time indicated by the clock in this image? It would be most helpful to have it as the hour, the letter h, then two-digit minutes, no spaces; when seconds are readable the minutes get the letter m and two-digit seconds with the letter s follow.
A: 9h39
